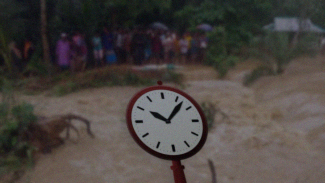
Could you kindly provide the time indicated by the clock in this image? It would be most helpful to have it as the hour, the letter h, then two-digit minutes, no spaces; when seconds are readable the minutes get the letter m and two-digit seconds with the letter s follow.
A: 10h07
